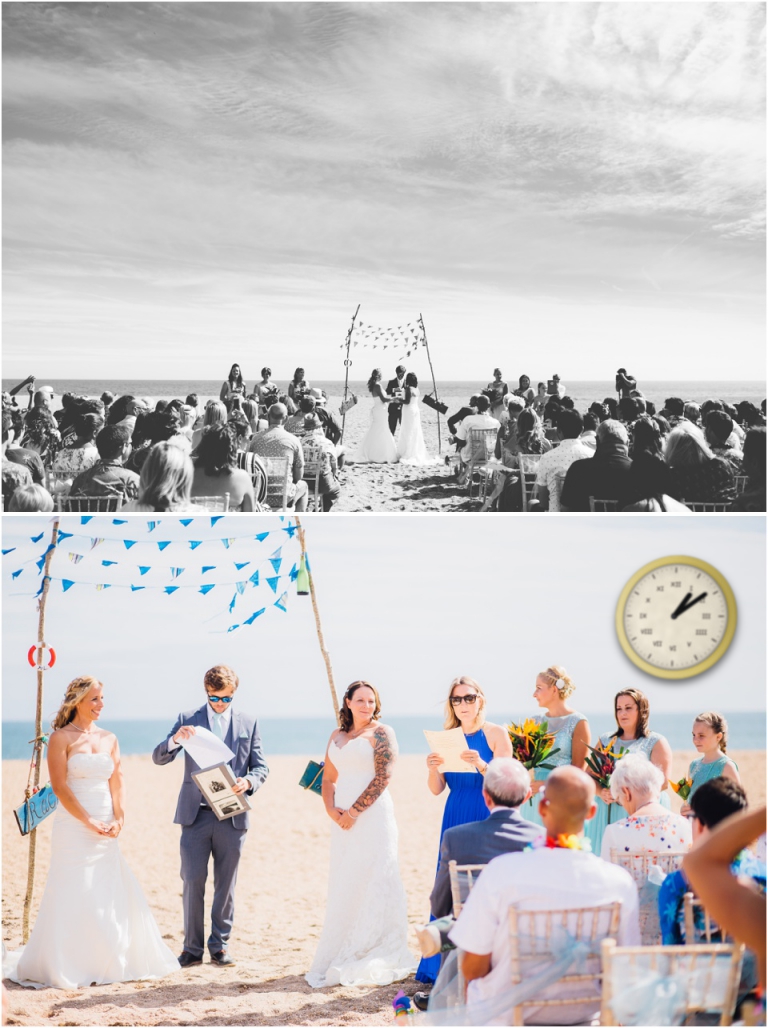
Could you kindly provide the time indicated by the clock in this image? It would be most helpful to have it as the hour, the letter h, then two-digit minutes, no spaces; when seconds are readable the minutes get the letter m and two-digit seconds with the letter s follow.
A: 1h09
